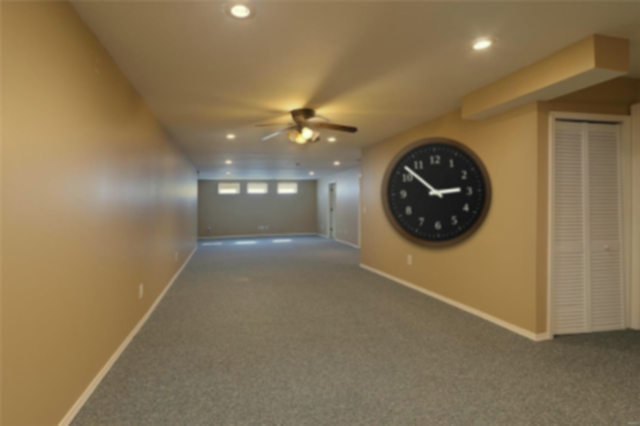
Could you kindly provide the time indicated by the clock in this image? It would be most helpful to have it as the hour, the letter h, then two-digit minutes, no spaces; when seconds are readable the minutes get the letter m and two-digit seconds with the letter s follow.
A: 2h52
